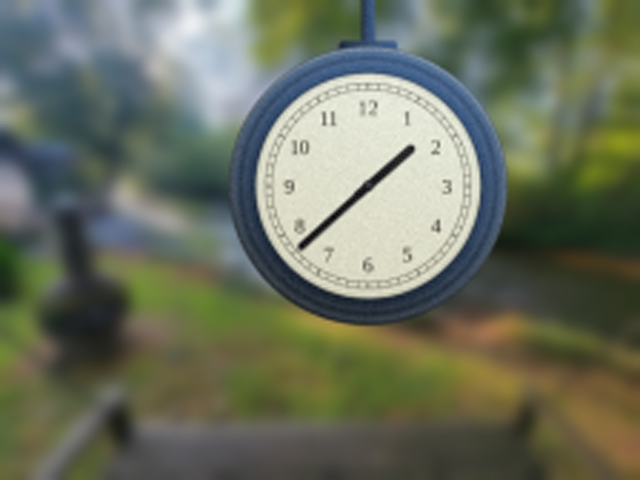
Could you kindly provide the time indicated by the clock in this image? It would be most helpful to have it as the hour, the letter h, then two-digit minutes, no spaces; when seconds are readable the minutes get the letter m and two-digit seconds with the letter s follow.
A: 1h38
